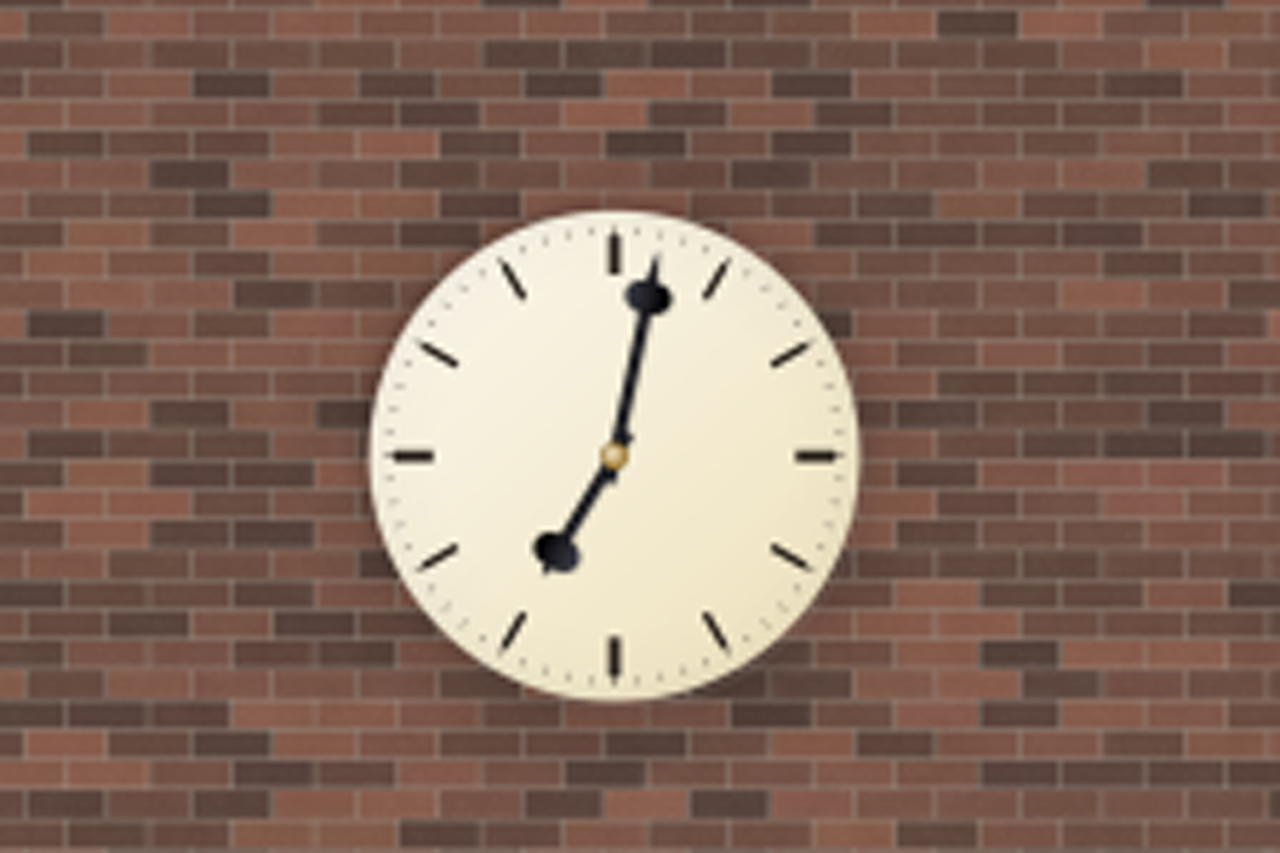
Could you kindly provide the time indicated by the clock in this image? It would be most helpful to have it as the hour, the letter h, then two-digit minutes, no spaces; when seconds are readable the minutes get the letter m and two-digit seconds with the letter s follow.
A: 7h02
